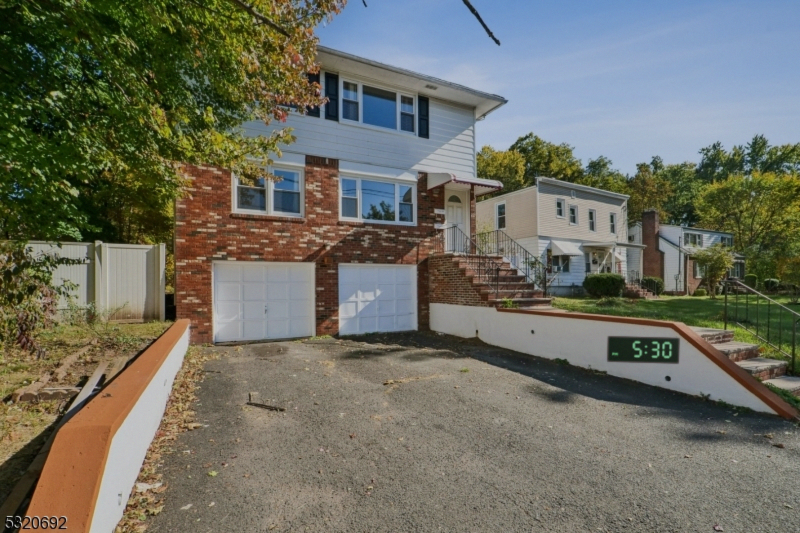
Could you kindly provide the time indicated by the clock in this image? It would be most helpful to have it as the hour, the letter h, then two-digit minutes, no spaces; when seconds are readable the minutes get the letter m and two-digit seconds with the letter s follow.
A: 5h30
